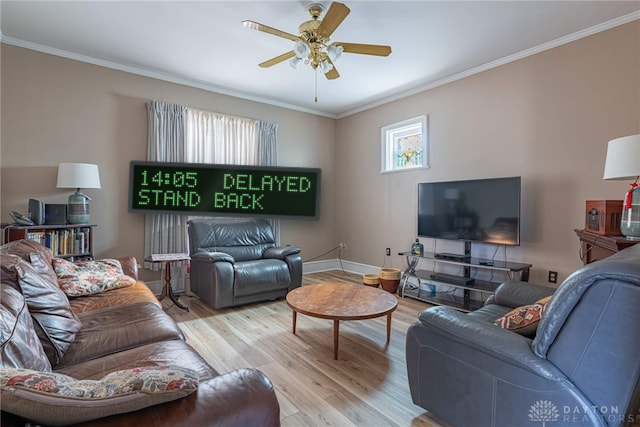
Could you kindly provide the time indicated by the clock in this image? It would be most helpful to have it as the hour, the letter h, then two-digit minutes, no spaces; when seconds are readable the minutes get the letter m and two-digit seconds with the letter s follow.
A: 14h05
